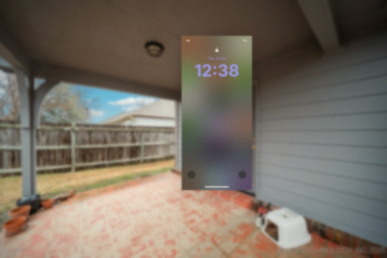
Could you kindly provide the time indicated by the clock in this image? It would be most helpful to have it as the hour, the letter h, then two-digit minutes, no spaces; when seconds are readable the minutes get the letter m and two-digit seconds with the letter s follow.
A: 12h38
